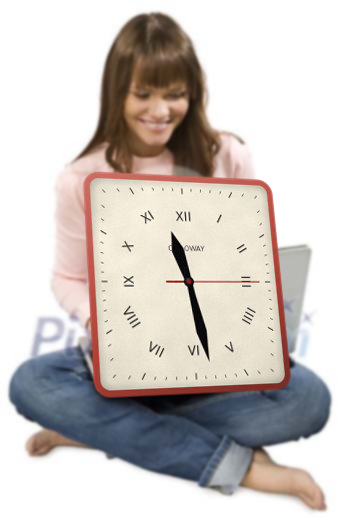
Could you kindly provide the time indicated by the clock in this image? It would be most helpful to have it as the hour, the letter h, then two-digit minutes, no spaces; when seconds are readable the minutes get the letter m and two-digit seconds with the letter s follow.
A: 11h28m15s
